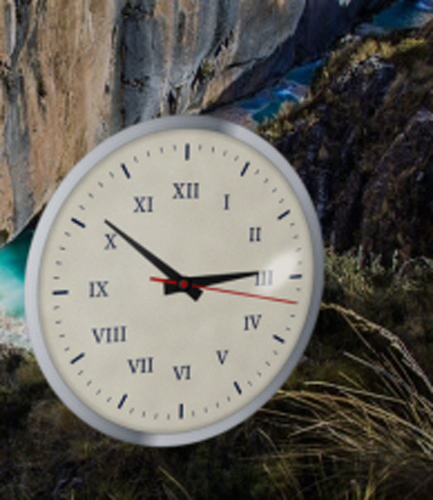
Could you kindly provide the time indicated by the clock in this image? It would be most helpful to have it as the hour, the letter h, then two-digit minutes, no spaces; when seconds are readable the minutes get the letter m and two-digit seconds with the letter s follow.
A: 2h51m17s
